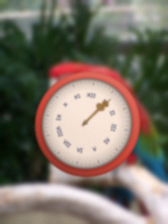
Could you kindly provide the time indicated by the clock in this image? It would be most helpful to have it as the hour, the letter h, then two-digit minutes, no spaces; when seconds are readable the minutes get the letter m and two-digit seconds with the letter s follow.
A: 1h06
